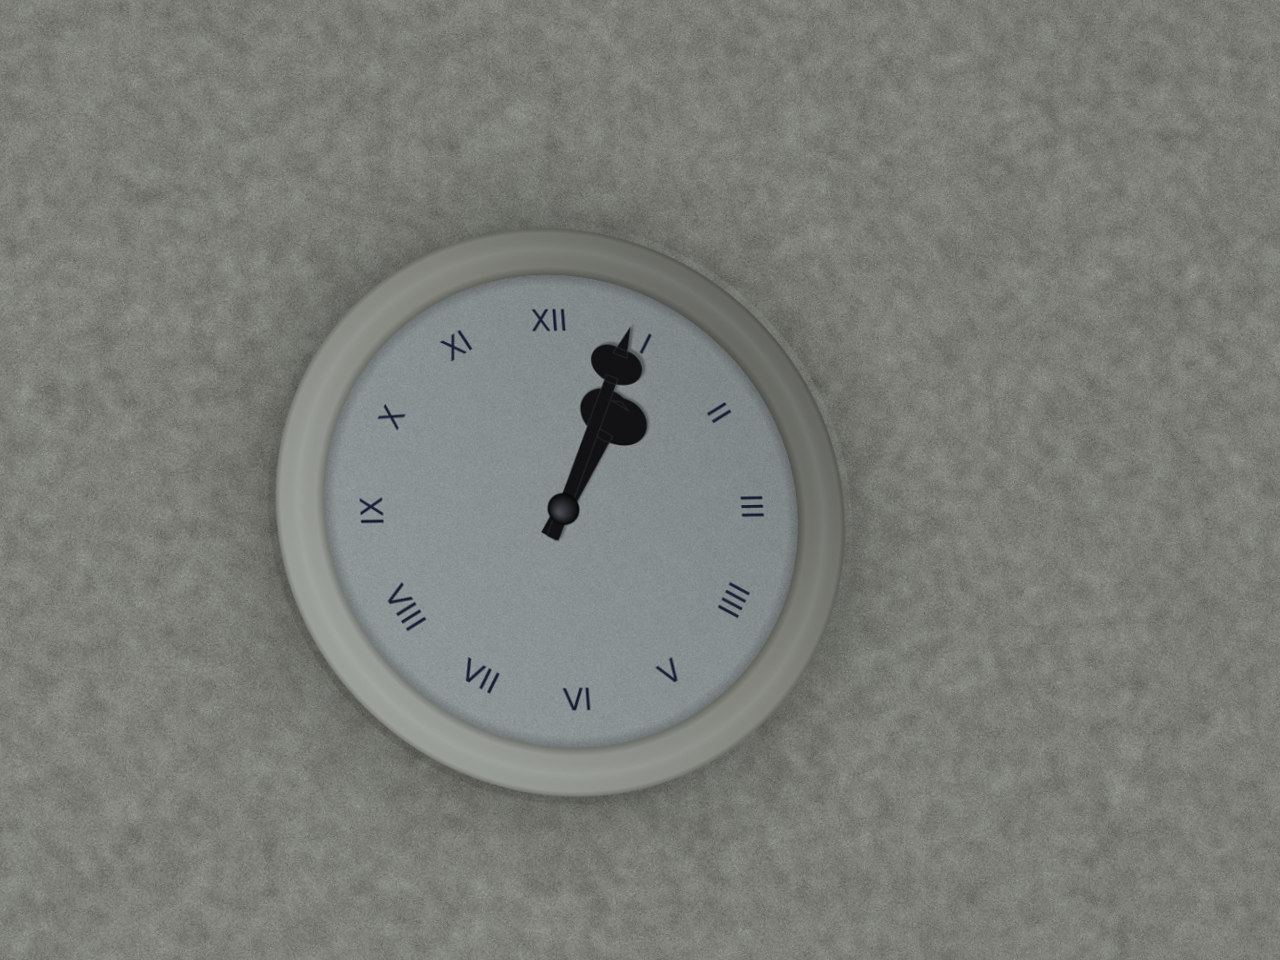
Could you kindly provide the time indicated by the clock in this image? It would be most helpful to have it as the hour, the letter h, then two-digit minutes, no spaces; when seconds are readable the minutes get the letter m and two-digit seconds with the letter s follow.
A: 1h04
